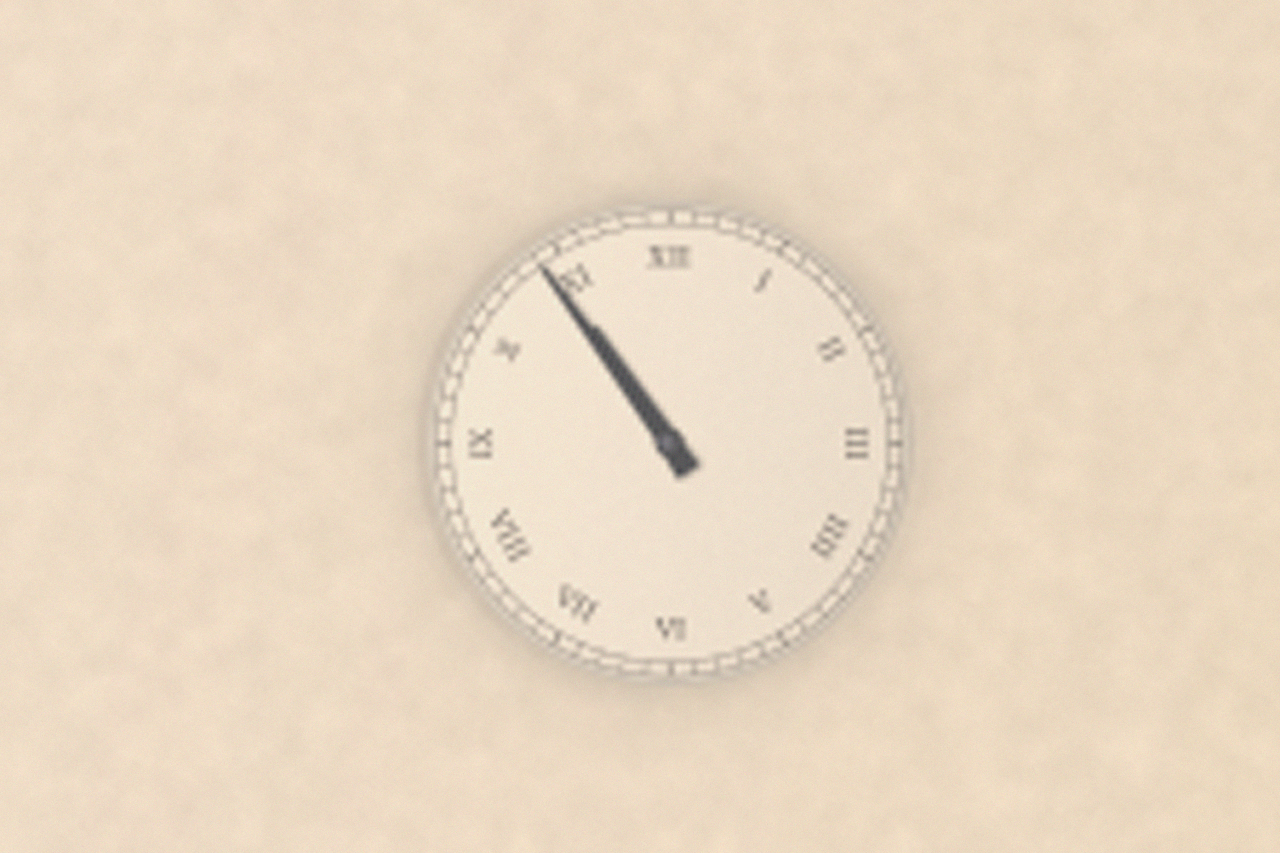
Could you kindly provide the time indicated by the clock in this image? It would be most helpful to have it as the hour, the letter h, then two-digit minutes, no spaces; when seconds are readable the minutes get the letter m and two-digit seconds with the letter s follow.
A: 10h54
